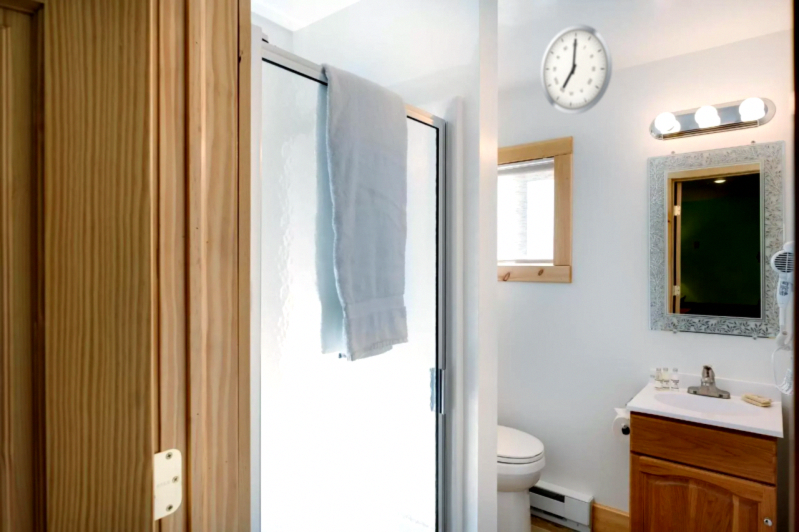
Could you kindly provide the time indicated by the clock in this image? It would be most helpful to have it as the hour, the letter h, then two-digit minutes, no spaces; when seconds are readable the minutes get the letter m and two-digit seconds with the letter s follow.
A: 7h00
